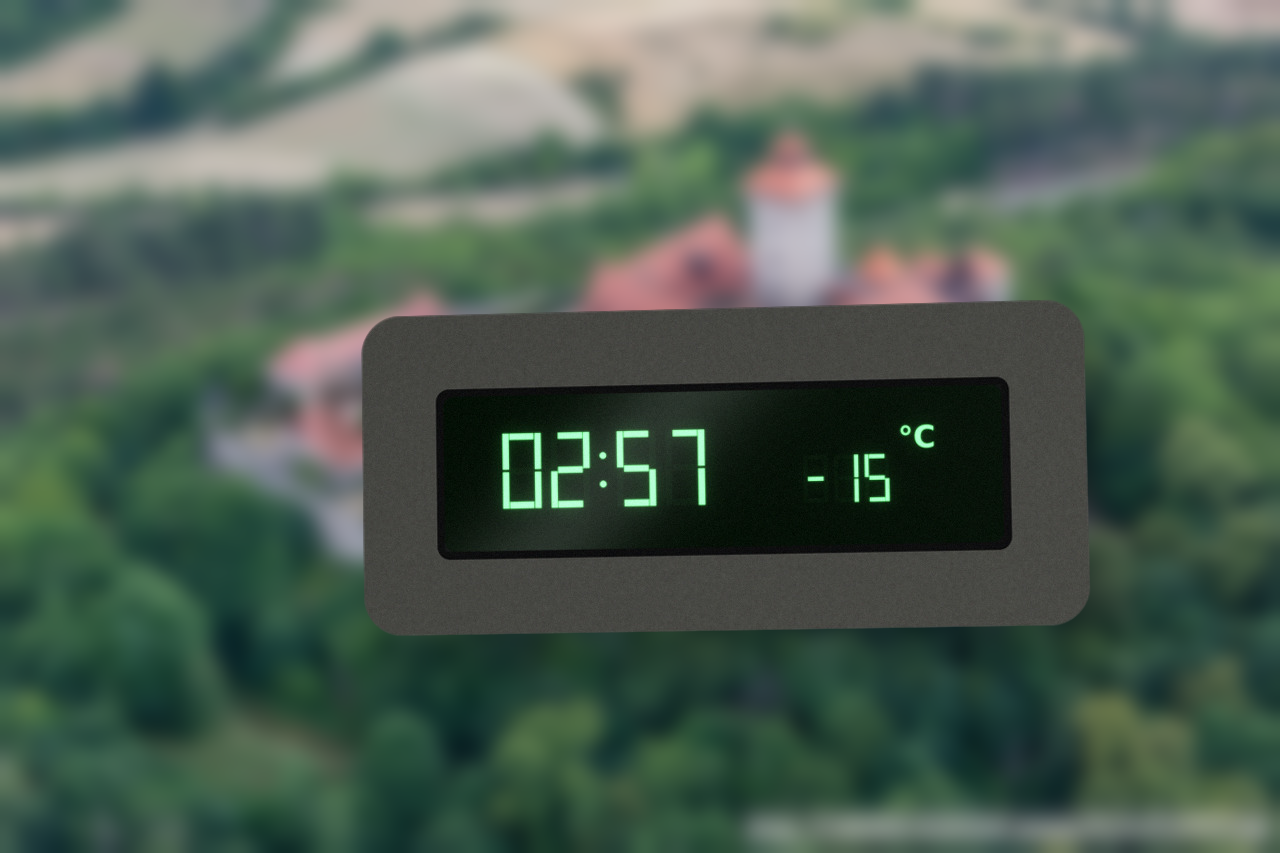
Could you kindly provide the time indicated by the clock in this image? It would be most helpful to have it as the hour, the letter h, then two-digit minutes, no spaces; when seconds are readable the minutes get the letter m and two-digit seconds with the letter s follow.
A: 2h57
